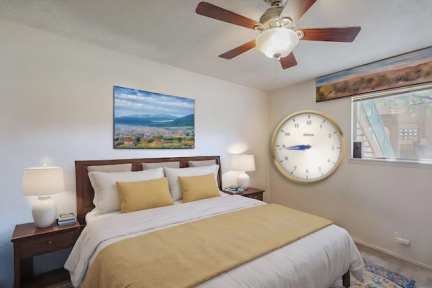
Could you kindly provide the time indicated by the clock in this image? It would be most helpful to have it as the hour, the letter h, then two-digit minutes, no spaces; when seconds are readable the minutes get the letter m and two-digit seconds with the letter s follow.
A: 8h44
